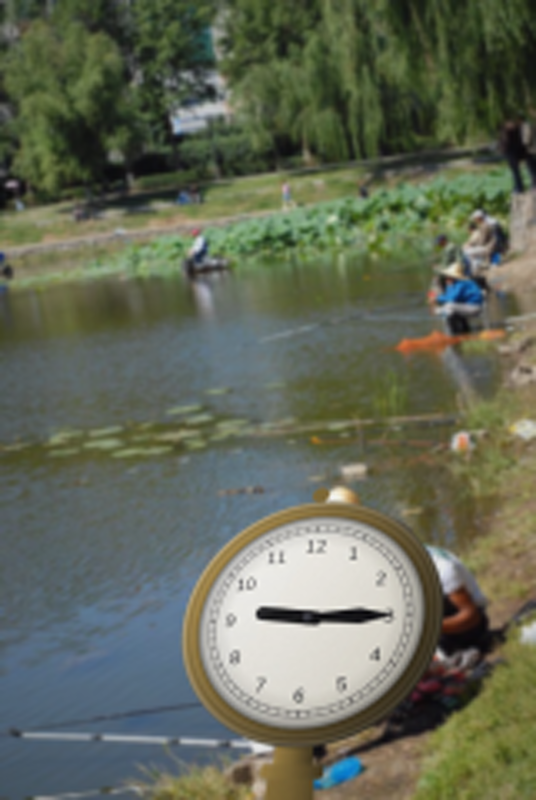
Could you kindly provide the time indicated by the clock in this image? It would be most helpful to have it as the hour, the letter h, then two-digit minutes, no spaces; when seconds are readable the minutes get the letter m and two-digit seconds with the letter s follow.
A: 9h15
